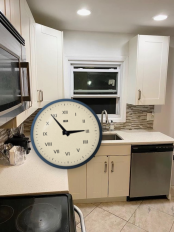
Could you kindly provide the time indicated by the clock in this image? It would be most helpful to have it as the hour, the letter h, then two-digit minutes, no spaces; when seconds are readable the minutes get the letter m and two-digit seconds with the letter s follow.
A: 2h54
